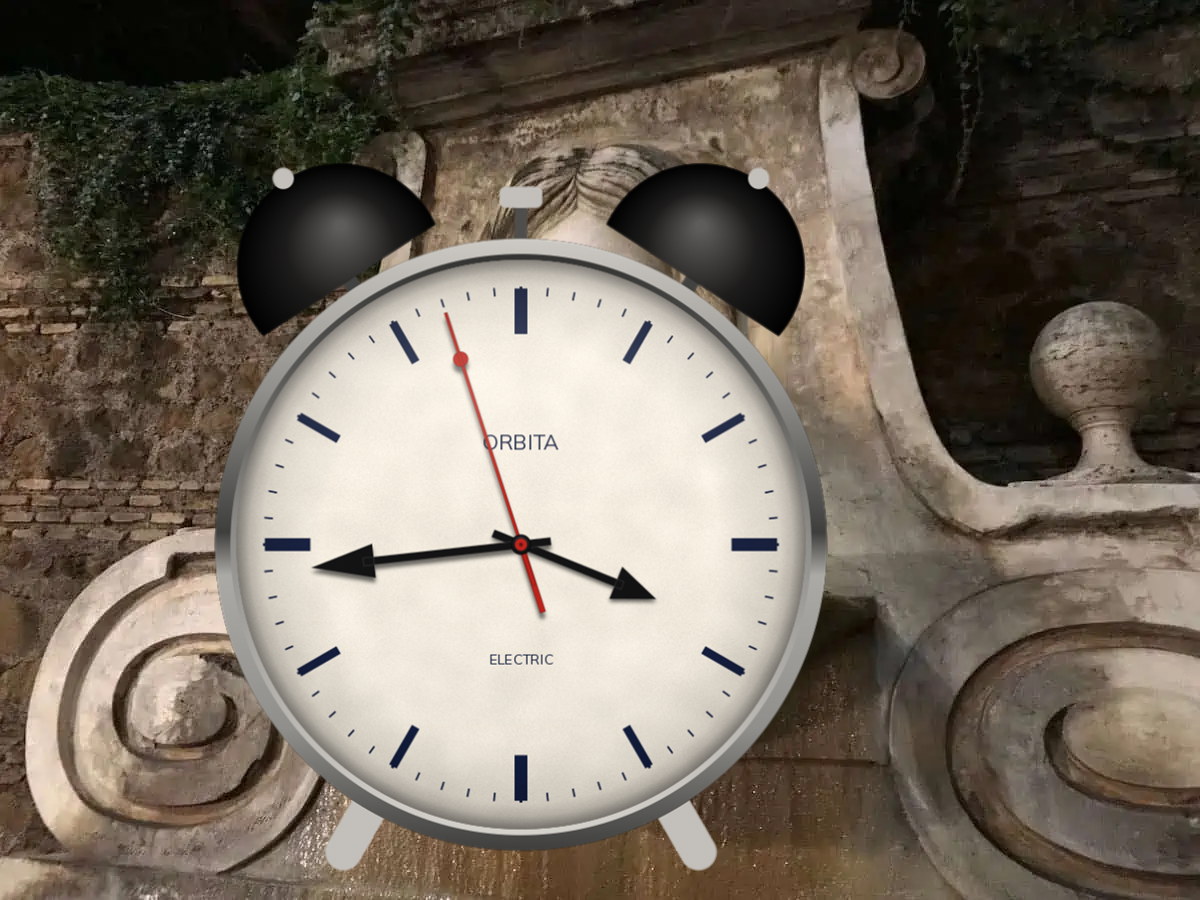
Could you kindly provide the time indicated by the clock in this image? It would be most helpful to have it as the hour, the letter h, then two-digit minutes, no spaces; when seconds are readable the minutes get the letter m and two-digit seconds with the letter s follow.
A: 3h43m57s
